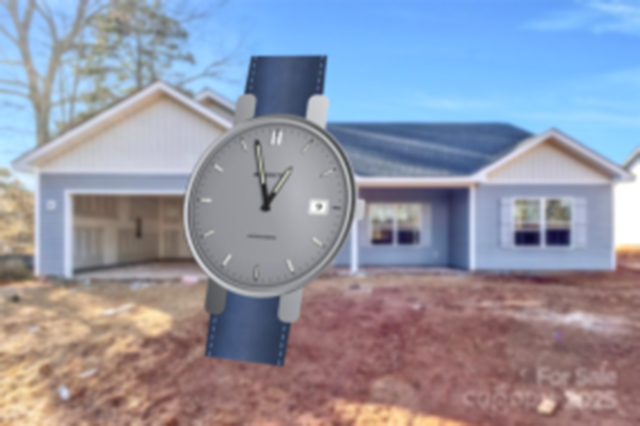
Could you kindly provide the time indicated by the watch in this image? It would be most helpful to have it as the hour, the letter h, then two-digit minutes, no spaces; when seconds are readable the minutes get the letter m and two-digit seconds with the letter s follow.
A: 12h57
